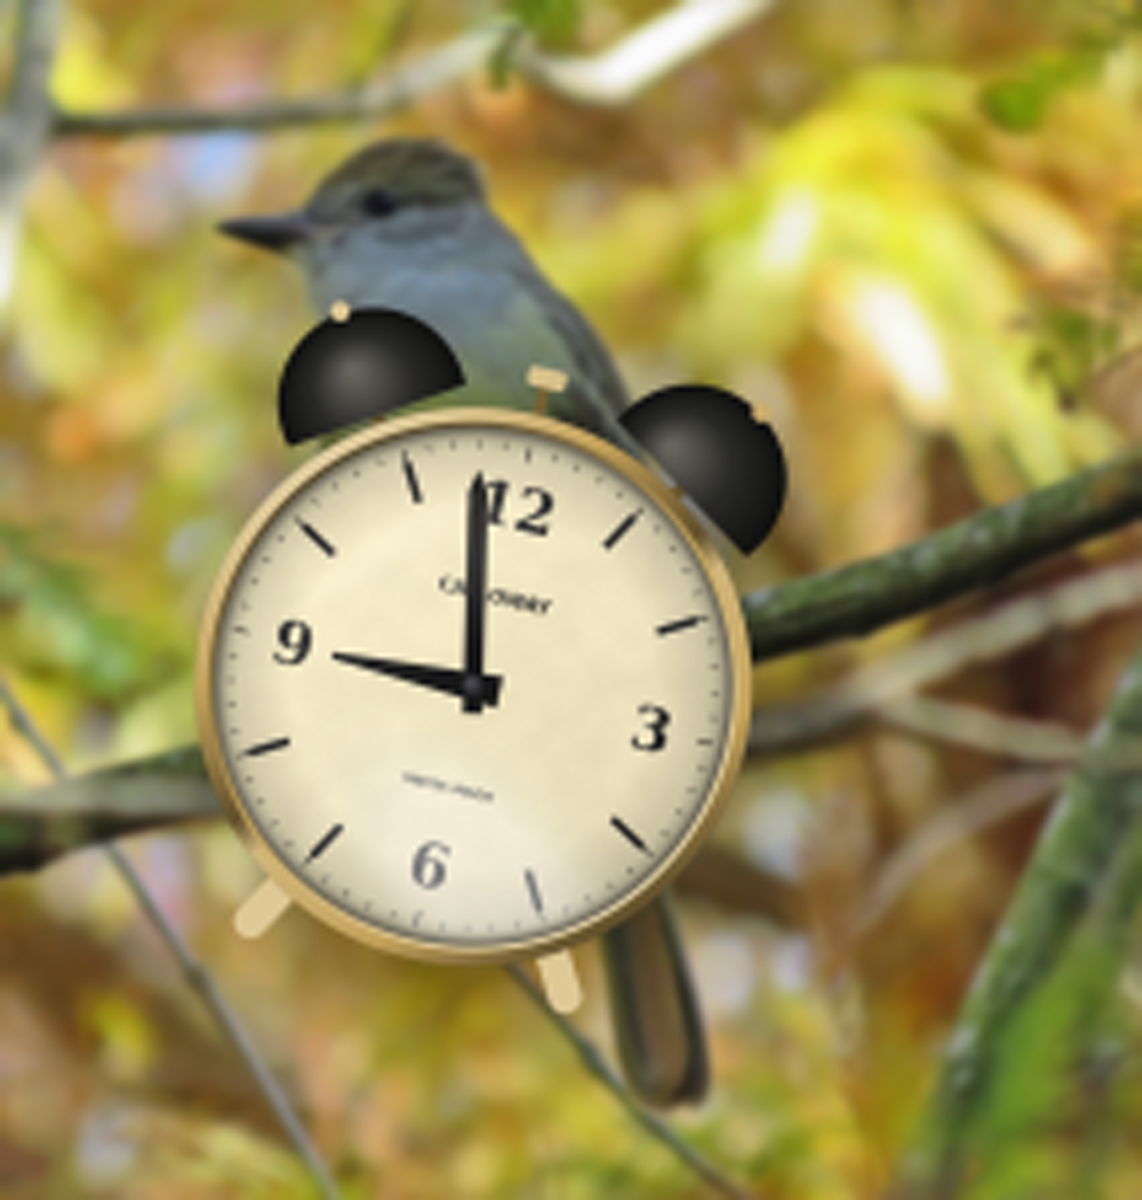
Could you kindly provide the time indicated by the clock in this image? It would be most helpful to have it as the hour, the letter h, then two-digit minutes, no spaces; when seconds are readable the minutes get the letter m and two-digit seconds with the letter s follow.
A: 8h58
